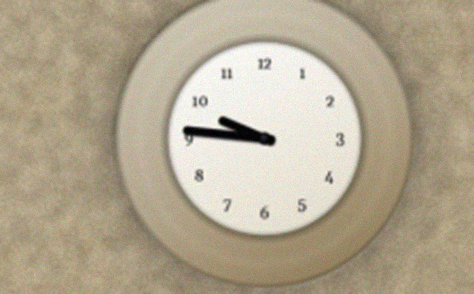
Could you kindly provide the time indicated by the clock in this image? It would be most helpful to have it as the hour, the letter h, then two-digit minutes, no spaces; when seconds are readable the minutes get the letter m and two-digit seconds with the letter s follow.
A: 9h46
